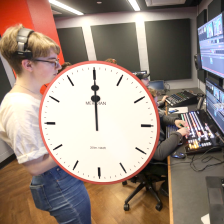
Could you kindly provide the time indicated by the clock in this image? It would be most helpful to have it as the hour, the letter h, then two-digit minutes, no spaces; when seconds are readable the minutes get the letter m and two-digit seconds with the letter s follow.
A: 12h00
